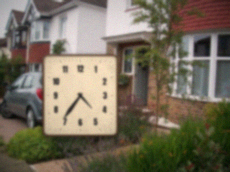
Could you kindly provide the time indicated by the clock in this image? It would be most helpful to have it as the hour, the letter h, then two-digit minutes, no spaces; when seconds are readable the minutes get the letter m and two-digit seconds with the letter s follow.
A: 4h36
